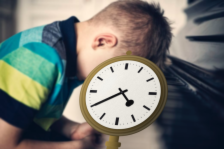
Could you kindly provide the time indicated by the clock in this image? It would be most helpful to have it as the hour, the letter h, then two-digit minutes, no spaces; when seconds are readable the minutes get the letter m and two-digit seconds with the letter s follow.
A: 4h40
